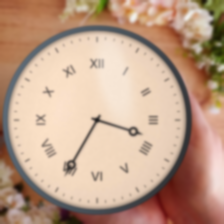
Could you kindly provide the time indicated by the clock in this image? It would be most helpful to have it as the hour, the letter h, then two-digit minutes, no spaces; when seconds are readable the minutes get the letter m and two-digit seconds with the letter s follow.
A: 3h35
